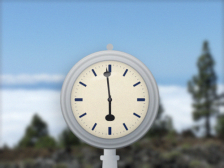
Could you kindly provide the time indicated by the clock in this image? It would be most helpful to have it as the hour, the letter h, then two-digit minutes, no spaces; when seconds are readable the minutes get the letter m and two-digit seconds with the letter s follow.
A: 5h59
